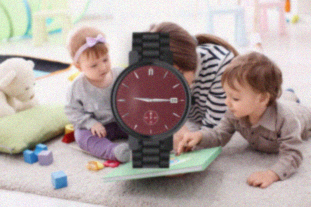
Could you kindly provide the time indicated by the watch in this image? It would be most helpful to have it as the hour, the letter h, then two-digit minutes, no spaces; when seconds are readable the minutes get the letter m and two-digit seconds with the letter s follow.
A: 9h15
